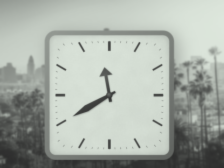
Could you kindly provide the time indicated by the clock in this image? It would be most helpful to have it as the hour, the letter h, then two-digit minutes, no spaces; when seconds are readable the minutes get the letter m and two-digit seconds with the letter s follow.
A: 11h40
